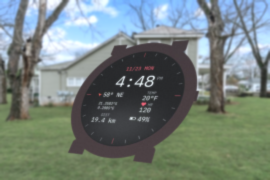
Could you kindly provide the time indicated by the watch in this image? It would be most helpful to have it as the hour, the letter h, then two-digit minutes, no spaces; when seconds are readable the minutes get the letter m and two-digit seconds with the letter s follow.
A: 4h48
